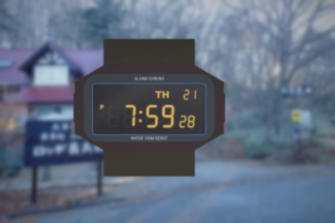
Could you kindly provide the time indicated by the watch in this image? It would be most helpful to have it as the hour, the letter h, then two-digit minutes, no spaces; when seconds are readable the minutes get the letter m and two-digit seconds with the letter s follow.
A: 7h59m28s
